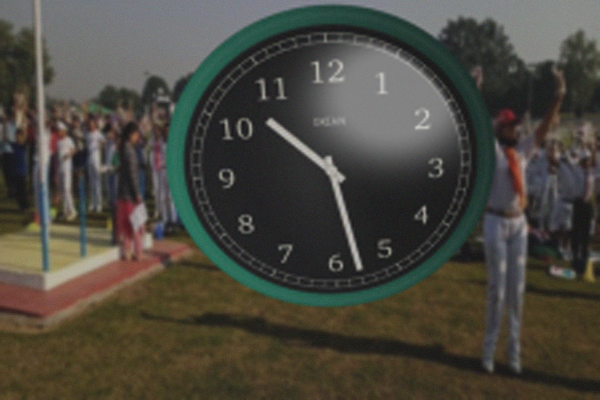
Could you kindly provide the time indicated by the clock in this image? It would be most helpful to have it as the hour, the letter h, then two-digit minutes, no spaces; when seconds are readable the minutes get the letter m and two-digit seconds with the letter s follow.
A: 10h28
